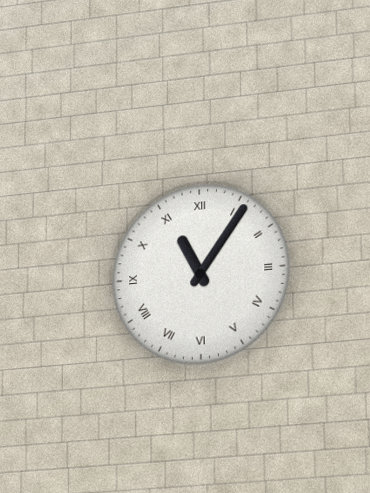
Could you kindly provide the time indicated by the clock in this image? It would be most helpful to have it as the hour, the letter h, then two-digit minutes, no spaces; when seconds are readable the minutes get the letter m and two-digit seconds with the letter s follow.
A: 11h06
